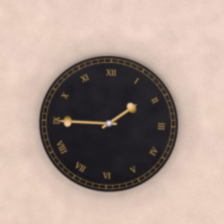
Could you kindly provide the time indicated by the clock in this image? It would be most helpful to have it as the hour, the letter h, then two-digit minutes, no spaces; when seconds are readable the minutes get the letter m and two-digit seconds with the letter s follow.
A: 1h45
